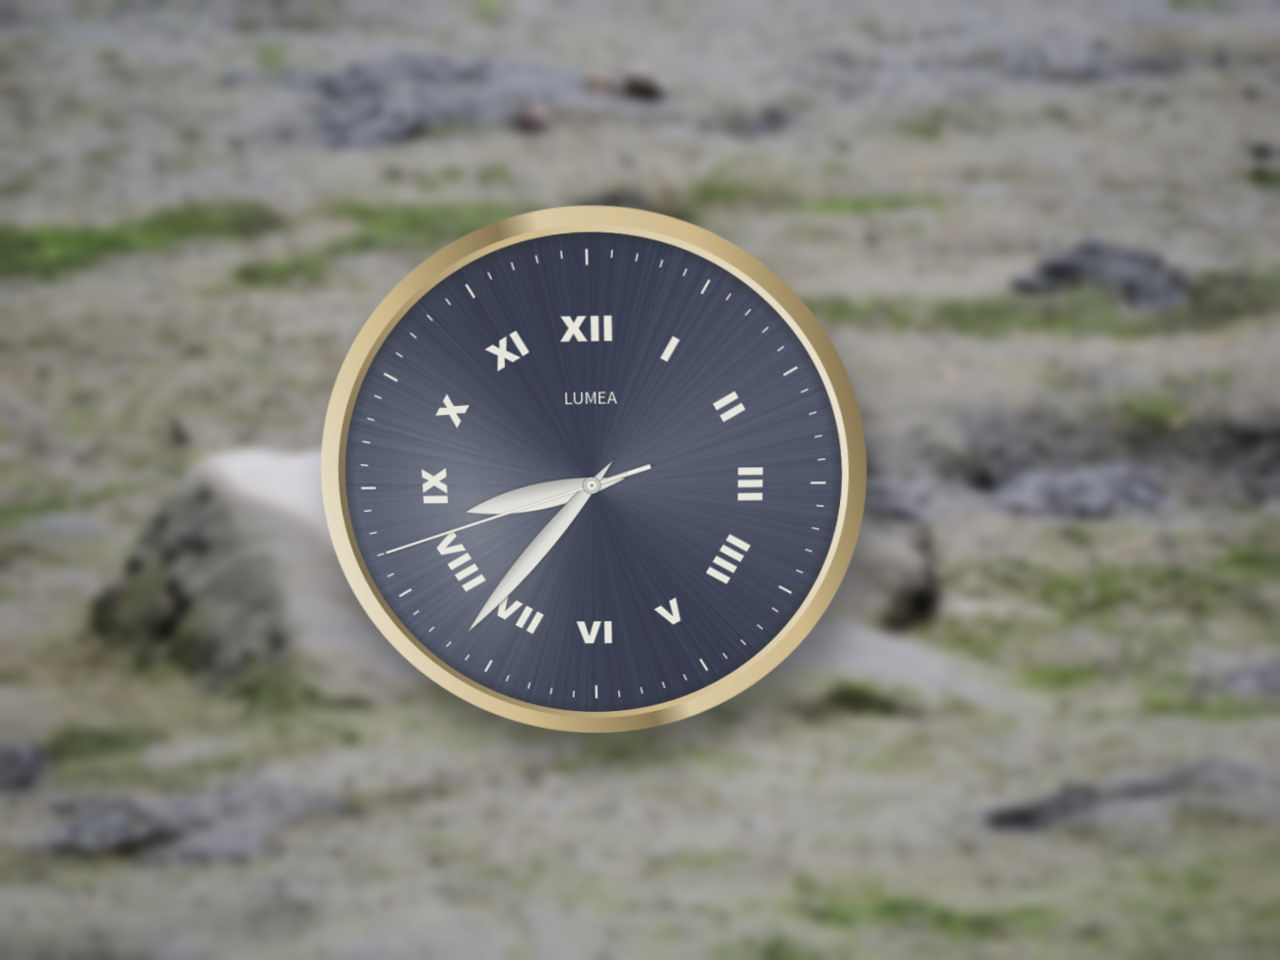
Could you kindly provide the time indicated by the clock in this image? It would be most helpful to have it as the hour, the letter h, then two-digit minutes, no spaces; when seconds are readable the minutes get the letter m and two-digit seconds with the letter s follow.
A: 8h36m42s
